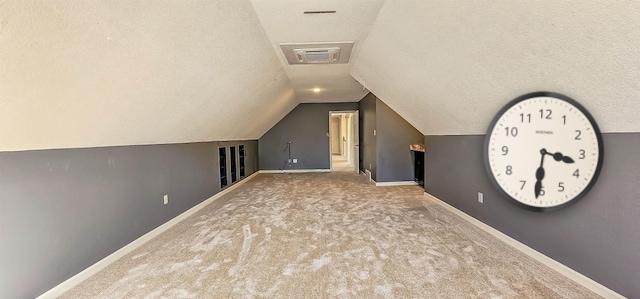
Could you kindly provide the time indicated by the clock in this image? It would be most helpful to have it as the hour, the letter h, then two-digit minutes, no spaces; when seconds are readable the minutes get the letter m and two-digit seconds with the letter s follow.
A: 3h31
